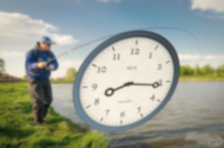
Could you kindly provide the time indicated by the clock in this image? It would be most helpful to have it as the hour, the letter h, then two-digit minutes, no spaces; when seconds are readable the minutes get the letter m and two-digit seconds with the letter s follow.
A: 8h16
